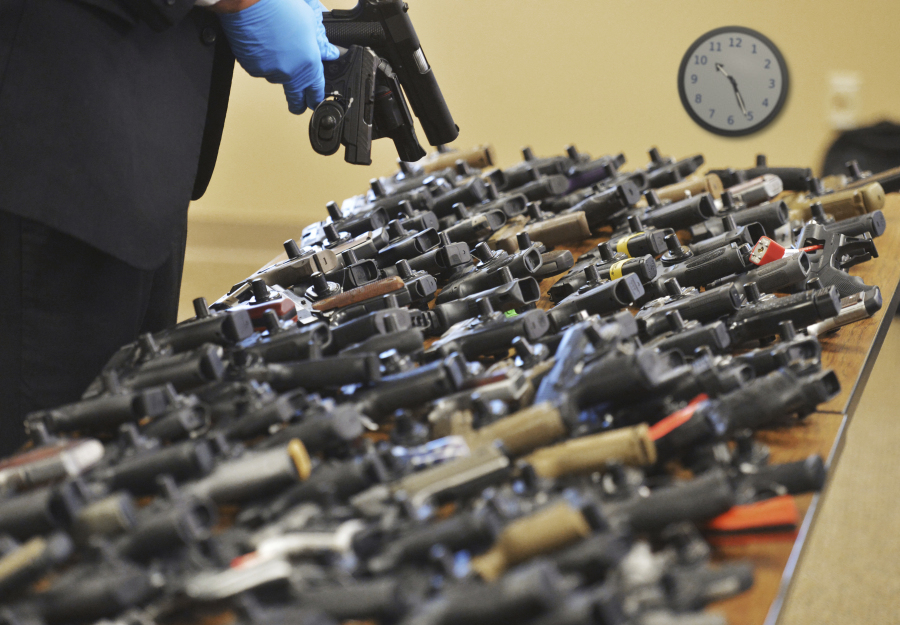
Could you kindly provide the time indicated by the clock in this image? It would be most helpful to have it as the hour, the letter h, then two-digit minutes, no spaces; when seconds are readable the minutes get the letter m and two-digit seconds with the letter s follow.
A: 10h26
